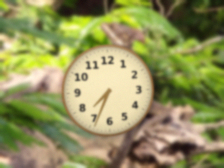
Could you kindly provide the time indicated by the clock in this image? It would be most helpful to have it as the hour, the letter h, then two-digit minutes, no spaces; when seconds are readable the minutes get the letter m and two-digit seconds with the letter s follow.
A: 7h34
